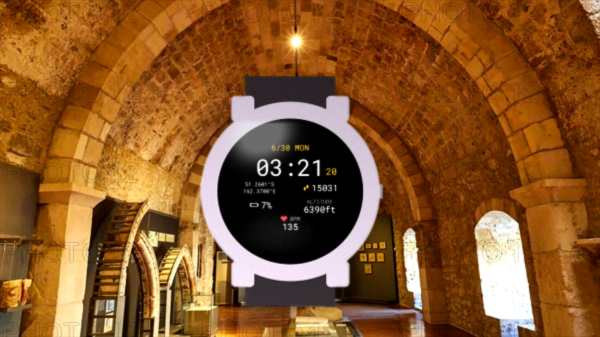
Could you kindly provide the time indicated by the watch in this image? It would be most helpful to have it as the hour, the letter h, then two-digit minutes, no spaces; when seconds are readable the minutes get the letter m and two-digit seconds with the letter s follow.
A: 3h21m20s
